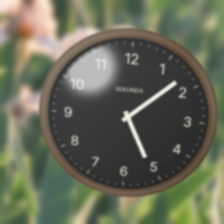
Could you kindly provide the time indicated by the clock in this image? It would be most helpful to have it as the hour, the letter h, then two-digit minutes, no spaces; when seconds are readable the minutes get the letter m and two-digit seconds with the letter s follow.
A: 5h08
